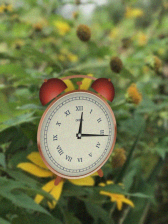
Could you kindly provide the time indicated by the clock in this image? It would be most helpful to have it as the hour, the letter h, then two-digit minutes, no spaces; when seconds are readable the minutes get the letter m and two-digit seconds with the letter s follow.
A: 12h16
